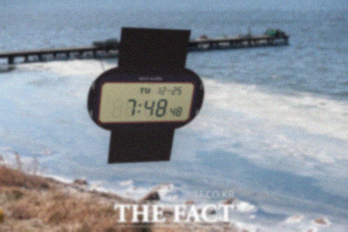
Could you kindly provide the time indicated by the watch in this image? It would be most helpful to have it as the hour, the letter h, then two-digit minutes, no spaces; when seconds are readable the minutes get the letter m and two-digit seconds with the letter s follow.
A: 7h48
